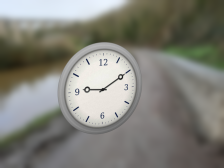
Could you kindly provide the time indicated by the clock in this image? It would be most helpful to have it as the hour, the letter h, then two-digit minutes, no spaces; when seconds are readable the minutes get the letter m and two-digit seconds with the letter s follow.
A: 9h10
